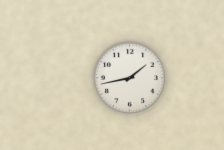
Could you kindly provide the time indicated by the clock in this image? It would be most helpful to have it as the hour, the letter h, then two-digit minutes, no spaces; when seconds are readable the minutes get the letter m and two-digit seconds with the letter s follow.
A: 1h43
